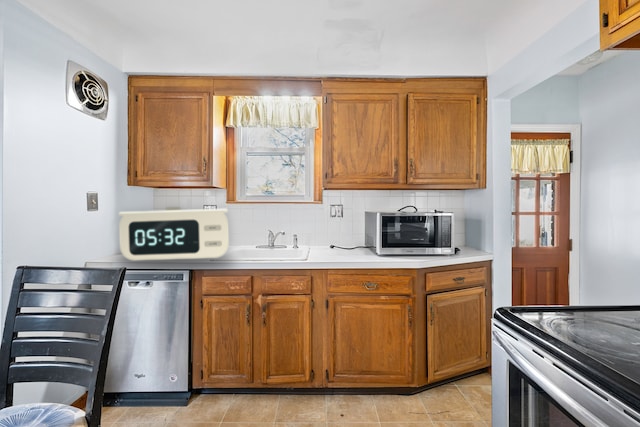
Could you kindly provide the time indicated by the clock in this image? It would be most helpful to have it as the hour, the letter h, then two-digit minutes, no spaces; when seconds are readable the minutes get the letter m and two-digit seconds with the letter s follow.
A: 5h32
